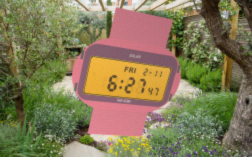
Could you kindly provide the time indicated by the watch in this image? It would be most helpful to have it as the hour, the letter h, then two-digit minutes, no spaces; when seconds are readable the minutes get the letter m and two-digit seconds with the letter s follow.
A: 6h27m47s
